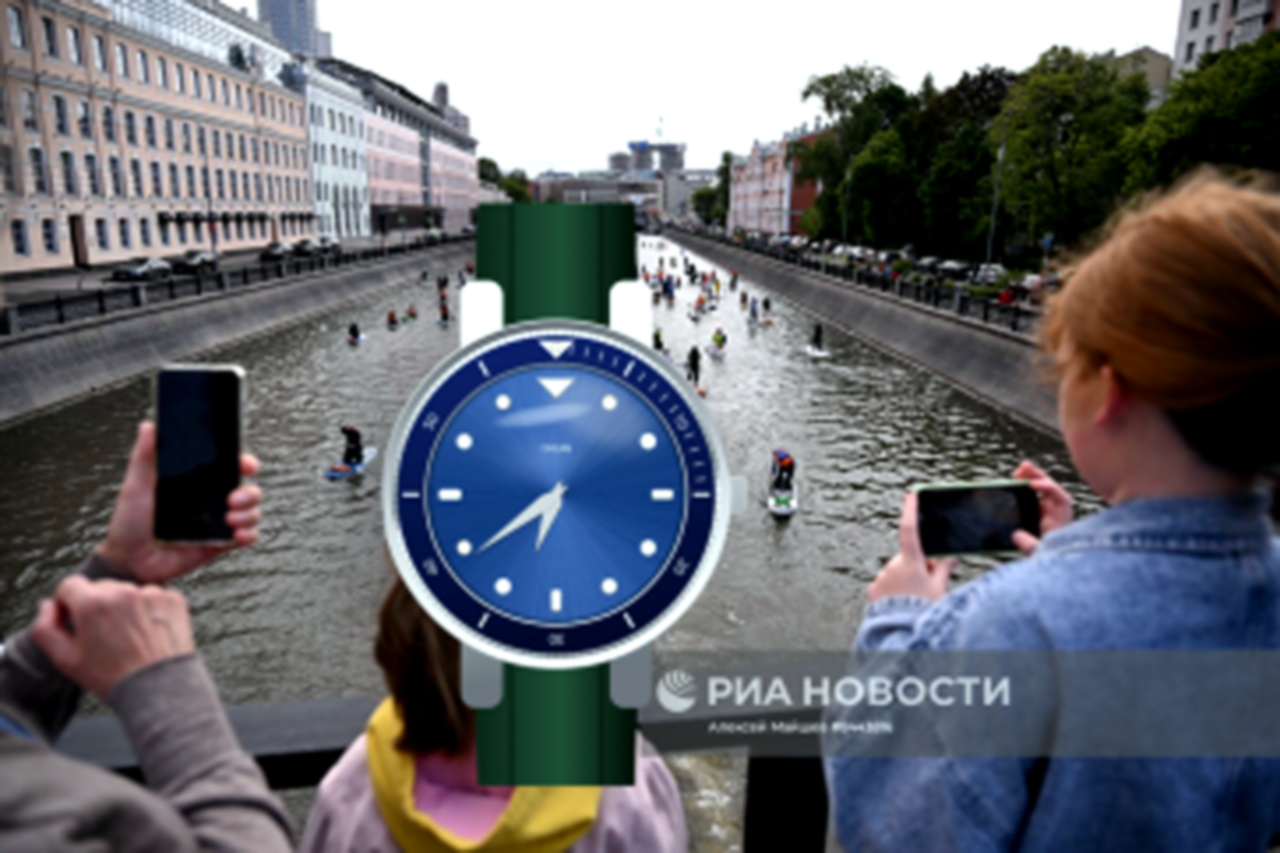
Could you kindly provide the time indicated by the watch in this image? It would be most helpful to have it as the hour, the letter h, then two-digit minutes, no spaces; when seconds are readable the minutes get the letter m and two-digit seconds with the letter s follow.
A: 6h39
